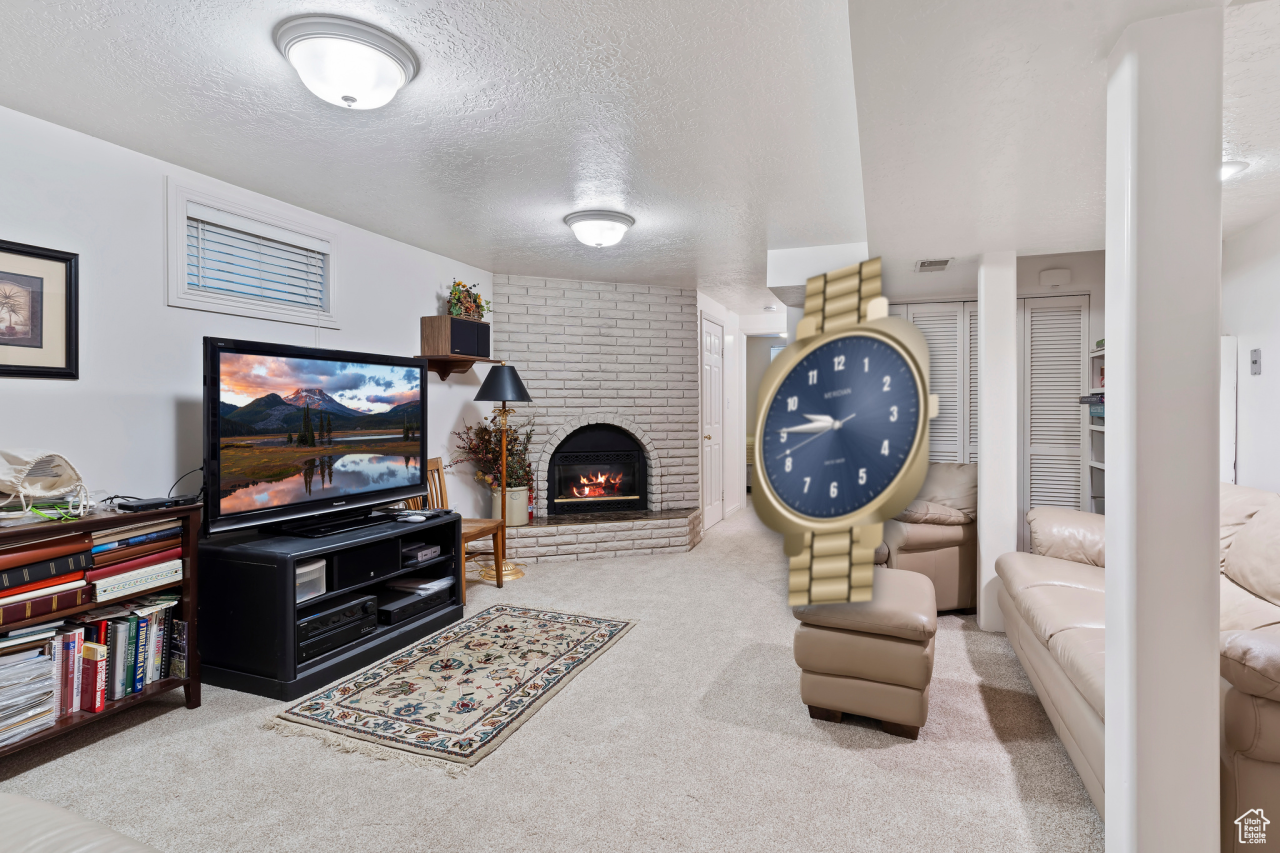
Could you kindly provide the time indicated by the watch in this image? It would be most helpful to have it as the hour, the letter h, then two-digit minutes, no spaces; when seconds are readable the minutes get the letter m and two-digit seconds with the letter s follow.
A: 9h45m42s
